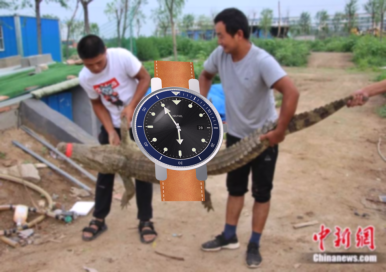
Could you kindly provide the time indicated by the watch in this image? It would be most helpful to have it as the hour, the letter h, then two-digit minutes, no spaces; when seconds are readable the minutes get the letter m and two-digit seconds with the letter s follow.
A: 5h55
